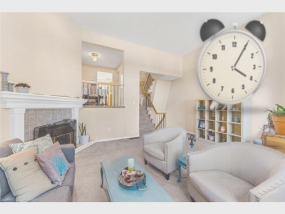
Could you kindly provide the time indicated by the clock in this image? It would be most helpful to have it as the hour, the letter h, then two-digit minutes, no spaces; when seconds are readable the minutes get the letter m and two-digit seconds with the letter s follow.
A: 4h05
